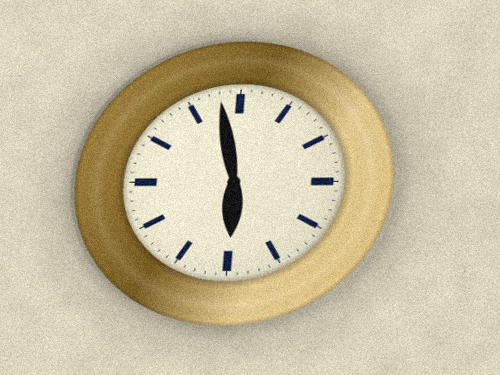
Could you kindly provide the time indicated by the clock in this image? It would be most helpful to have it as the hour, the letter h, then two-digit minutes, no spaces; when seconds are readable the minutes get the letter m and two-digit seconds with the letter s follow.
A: 5h58
